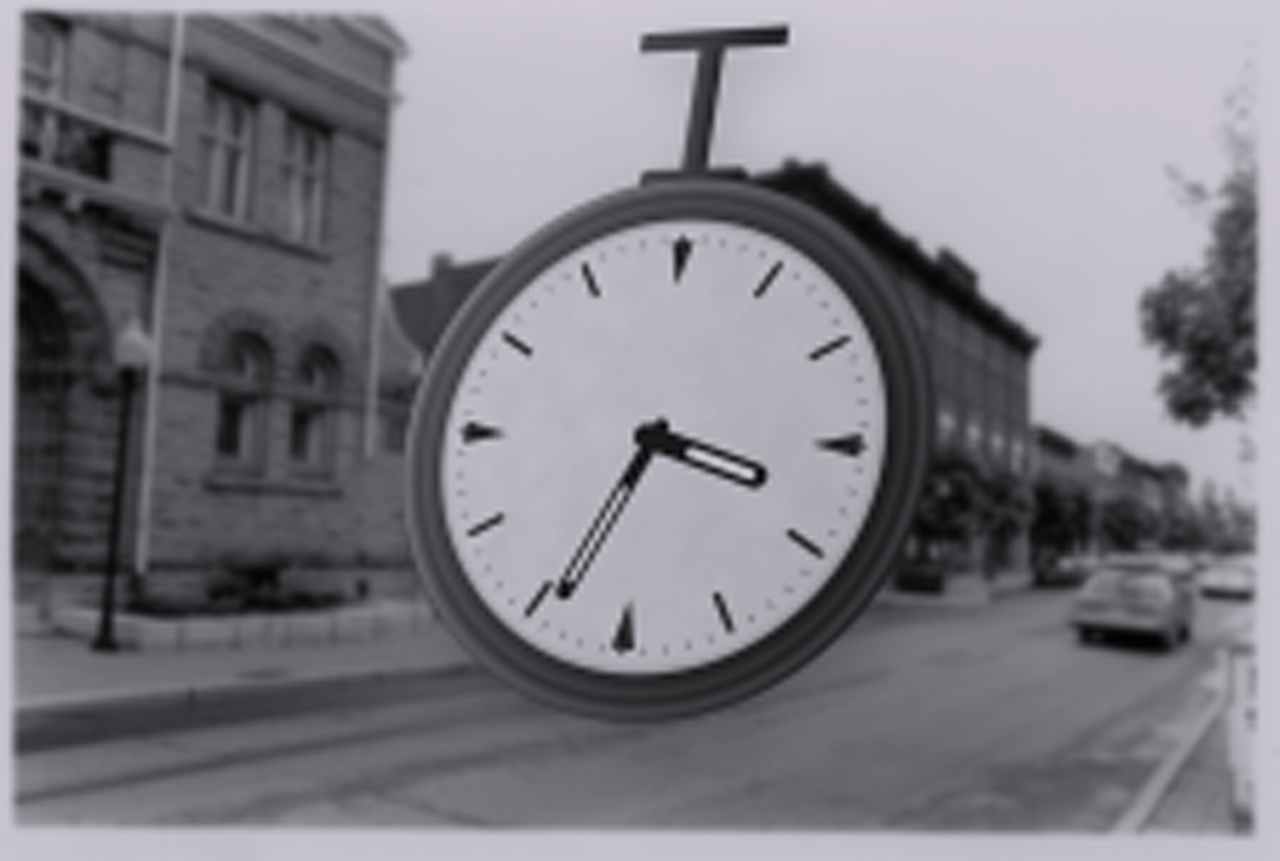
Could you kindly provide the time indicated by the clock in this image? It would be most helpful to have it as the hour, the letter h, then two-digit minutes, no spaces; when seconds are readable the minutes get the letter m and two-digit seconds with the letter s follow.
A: 3h34
